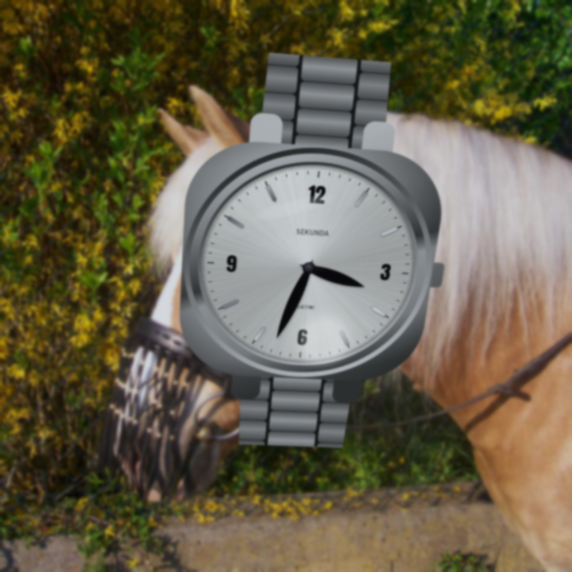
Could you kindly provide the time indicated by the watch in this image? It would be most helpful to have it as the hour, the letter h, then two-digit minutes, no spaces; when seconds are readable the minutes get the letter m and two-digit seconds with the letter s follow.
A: 3h33
